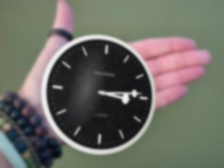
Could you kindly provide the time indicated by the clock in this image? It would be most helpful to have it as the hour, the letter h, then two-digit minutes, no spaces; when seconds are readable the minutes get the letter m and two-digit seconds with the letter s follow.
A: 3h14
